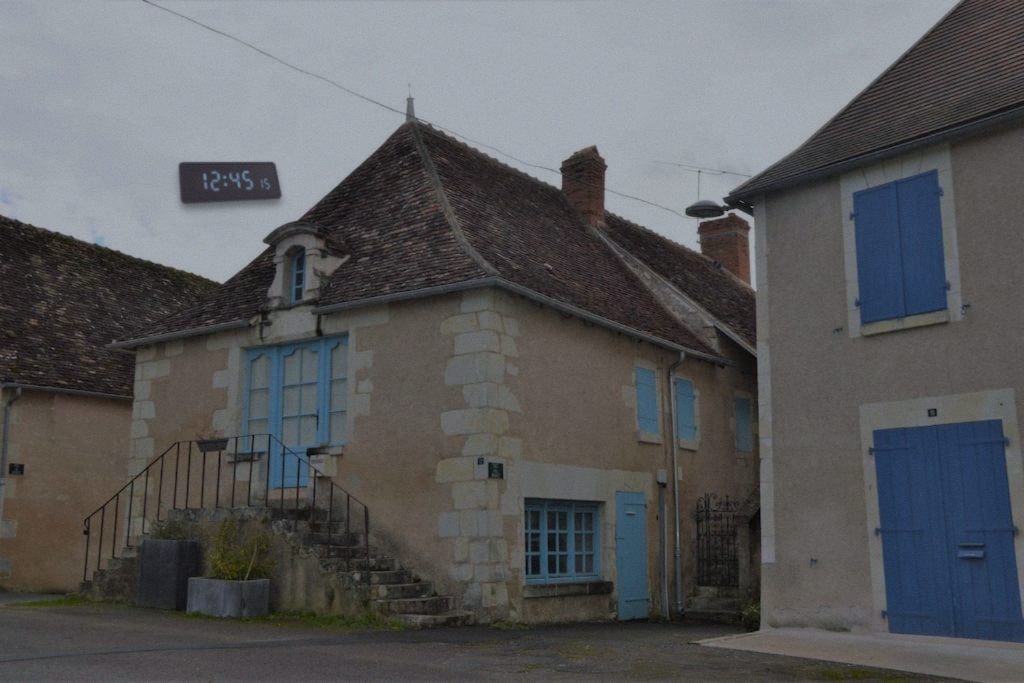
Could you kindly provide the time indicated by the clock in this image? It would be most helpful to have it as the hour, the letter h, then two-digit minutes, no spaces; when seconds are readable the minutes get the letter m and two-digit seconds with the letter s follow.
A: 12h45m15s
